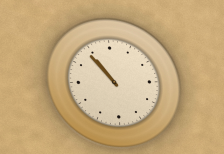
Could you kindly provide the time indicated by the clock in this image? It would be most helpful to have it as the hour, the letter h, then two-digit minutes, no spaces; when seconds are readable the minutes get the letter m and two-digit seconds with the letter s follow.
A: 10h54
